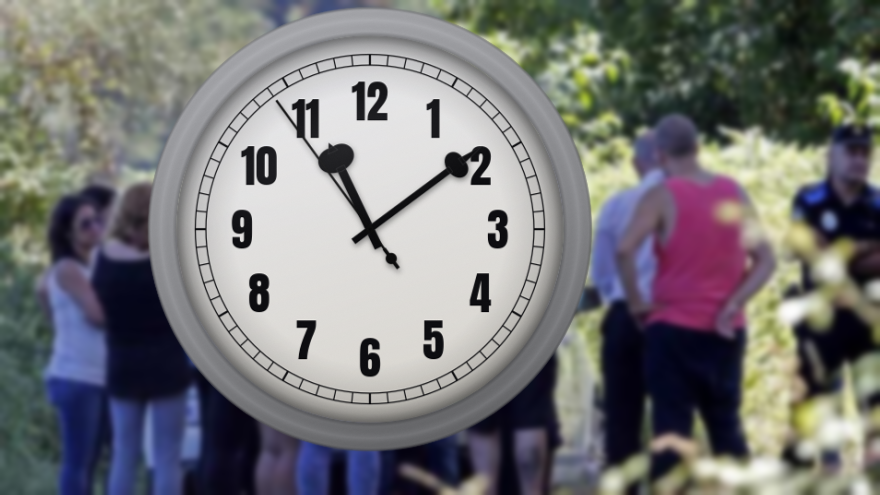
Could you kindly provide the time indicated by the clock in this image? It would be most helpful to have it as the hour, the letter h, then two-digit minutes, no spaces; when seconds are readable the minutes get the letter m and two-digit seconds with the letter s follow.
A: 11h08m54s
